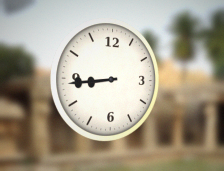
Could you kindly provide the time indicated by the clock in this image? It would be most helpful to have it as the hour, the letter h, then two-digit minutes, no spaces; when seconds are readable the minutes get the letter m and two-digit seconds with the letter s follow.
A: 8h44
